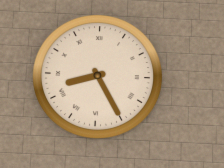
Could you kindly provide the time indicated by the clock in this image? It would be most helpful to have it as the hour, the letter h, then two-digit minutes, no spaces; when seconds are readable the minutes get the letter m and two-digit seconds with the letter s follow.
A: 8h25
